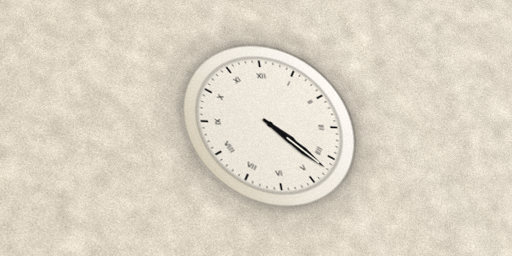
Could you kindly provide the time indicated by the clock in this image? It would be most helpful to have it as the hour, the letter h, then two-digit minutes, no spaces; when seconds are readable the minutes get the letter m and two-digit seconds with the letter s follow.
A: 4h22
